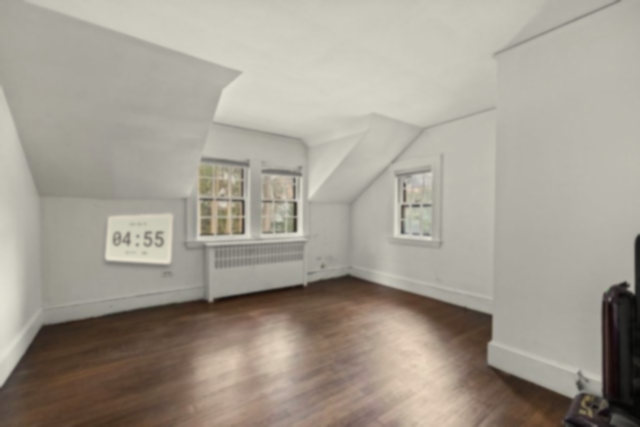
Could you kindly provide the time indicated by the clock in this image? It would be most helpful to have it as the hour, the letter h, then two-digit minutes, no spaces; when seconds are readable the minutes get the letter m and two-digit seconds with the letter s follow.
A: 4h55
